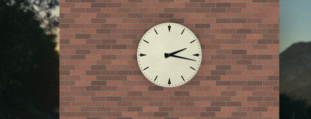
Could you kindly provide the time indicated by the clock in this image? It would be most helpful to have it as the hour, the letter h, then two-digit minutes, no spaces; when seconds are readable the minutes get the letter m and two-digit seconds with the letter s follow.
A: 2h17
